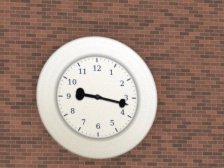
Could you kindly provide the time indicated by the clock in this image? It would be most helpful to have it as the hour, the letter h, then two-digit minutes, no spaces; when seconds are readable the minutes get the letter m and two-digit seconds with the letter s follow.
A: 9h17
